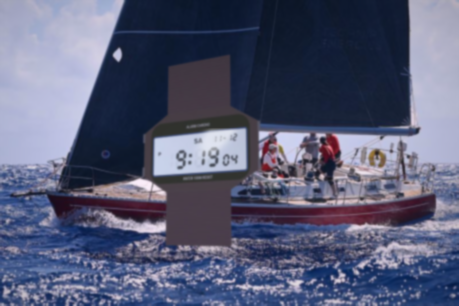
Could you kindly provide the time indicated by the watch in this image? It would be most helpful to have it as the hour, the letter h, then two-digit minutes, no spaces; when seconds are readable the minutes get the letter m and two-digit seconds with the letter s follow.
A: 9h19
